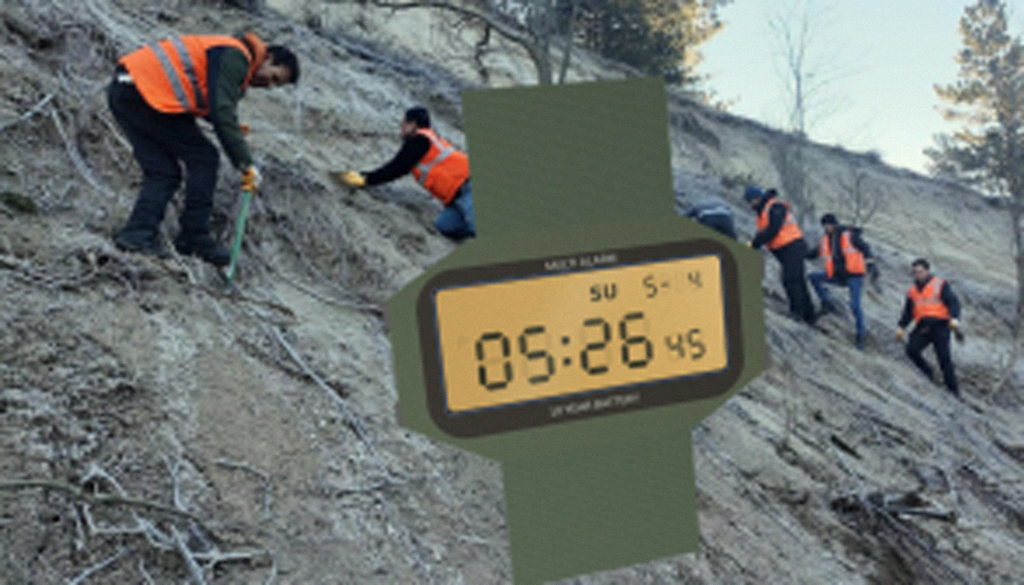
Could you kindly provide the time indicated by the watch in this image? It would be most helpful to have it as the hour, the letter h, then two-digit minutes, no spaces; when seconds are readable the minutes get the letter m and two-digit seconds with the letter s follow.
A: 5h26m45s
